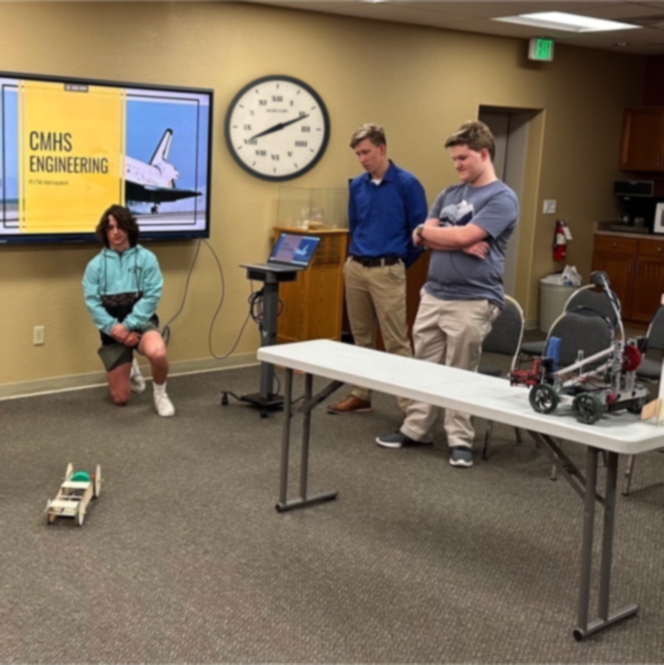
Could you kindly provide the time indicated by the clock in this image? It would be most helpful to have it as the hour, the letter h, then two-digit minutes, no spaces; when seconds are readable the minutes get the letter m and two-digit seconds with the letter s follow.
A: 8h11
